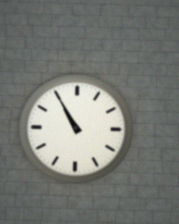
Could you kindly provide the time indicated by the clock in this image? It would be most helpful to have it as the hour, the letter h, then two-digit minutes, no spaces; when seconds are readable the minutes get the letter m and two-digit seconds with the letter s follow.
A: 10h55
